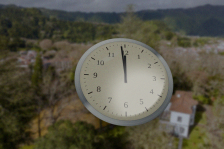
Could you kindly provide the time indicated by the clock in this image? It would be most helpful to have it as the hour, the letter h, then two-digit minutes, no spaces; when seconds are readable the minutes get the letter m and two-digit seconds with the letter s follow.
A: 11h59
